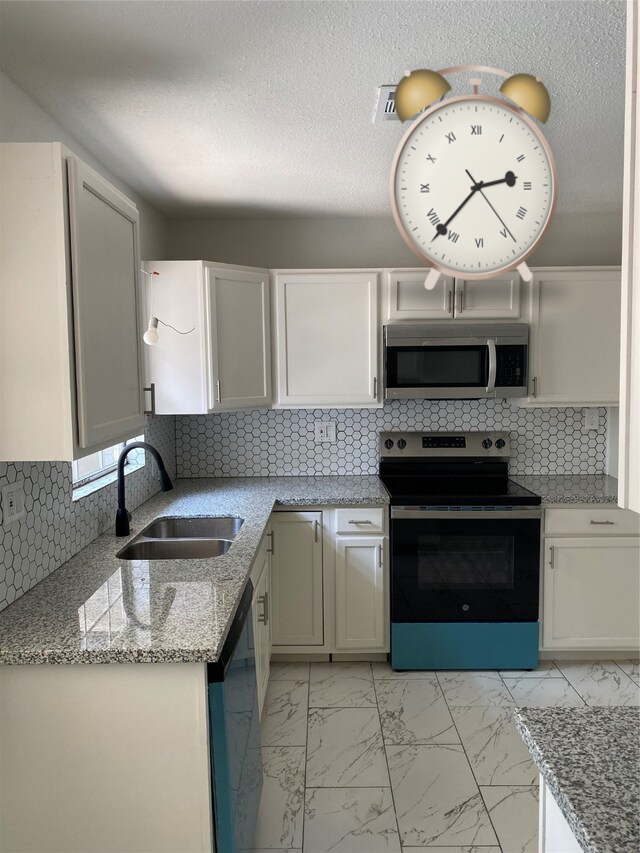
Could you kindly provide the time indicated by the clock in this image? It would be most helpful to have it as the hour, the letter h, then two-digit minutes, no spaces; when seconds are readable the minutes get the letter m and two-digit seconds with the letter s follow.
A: 2h37m24s
